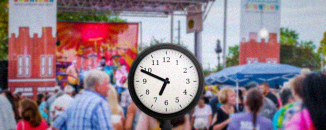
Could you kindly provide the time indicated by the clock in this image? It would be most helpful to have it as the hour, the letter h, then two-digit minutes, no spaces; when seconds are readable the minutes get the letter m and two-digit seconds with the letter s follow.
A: 6h49
